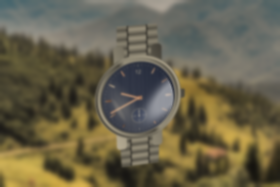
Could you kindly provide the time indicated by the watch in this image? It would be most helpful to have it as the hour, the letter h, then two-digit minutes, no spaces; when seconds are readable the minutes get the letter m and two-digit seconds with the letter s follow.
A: 9h41
